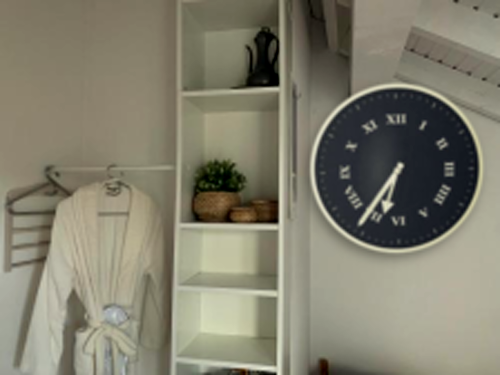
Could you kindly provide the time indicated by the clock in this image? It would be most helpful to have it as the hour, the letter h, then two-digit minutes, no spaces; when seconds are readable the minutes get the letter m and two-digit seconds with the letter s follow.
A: 6h36
